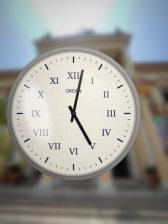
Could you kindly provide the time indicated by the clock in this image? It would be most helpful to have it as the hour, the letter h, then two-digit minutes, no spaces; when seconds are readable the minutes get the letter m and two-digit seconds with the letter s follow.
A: 5h02
